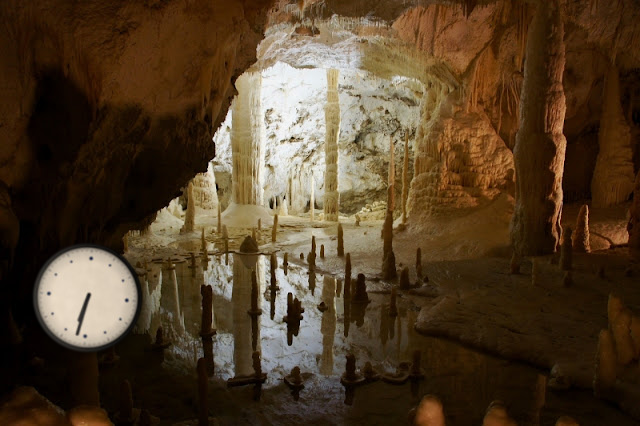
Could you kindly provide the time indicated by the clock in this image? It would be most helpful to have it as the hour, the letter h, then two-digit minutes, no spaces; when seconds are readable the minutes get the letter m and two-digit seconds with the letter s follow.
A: 6h32
